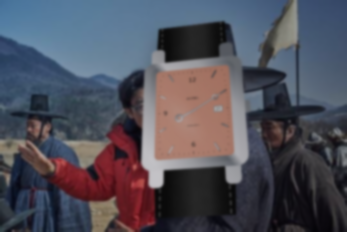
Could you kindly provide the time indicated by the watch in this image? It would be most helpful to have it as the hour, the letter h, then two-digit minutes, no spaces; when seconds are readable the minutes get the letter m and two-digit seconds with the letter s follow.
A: 8h10
